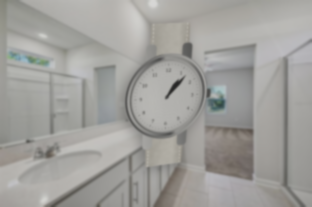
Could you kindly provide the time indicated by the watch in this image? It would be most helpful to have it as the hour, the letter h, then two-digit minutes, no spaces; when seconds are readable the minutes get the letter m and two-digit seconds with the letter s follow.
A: 1h07
